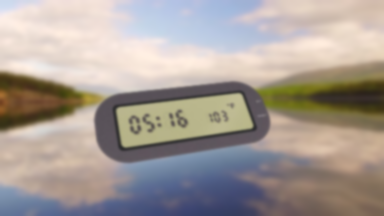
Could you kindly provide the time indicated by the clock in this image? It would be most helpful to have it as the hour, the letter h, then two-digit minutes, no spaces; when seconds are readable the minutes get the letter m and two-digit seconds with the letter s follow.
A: 5h16
